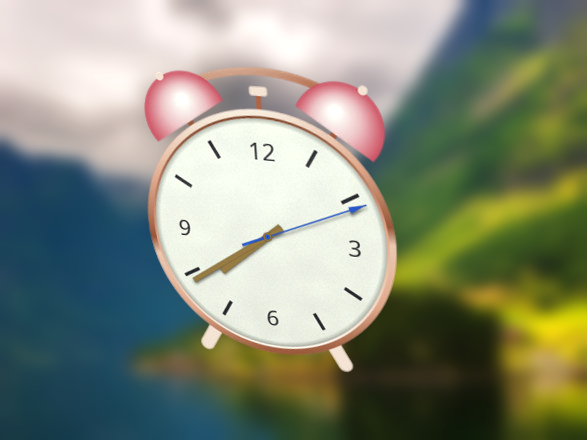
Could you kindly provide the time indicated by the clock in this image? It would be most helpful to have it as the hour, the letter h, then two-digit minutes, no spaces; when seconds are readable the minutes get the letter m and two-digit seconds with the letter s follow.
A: 7h39m11s
